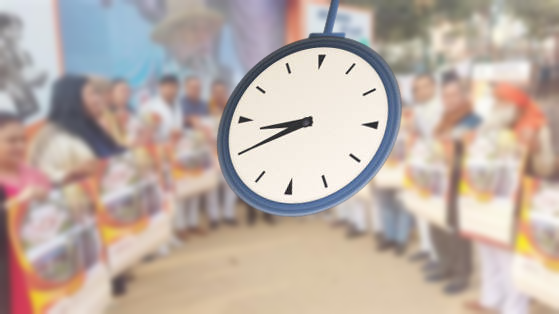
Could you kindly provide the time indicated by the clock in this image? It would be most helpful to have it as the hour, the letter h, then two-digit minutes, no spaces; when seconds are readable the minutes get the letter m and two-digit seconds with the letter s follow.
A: 8h40
